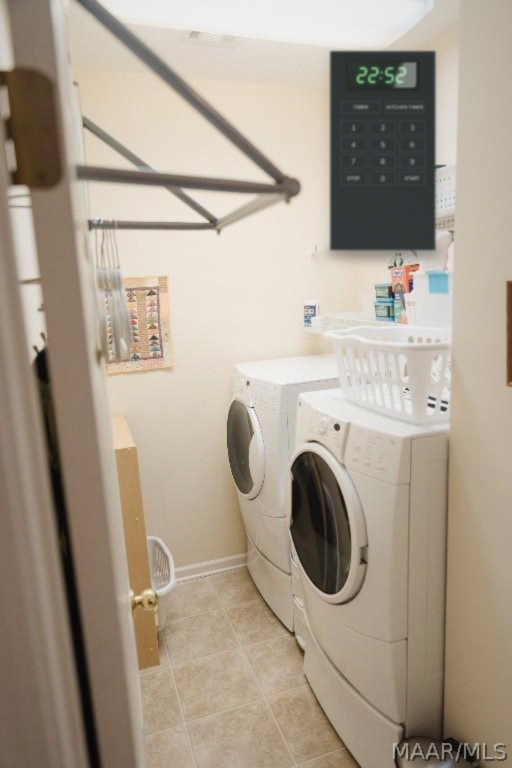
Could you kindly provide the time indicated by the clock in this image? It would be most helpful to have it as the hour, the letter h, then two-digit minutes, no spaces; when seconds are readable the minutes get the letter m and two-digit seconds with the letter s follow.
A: 22h52
